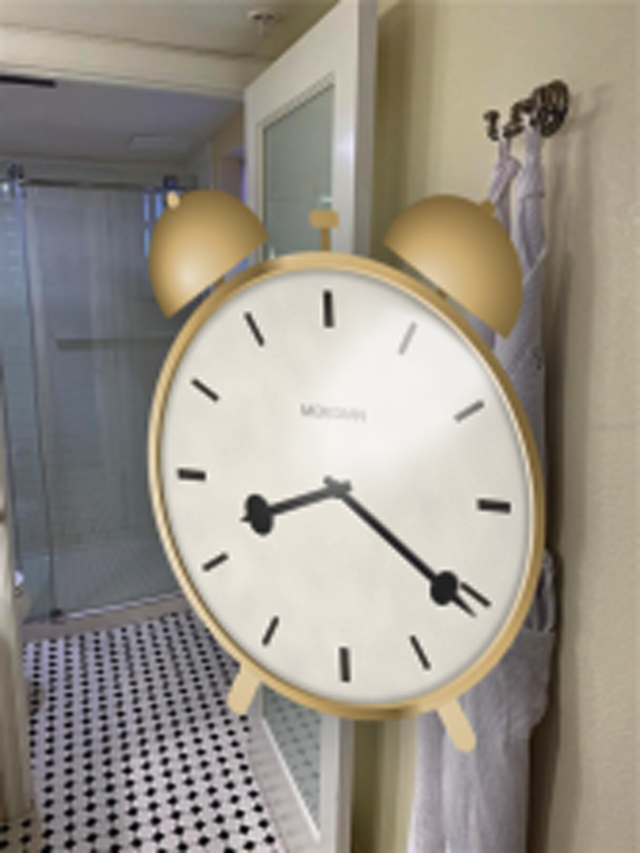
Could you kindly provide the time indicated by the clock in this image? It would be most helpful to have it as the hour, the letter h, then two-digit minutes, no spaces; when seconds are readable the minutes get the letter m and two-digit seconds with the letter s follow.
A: 8h21
